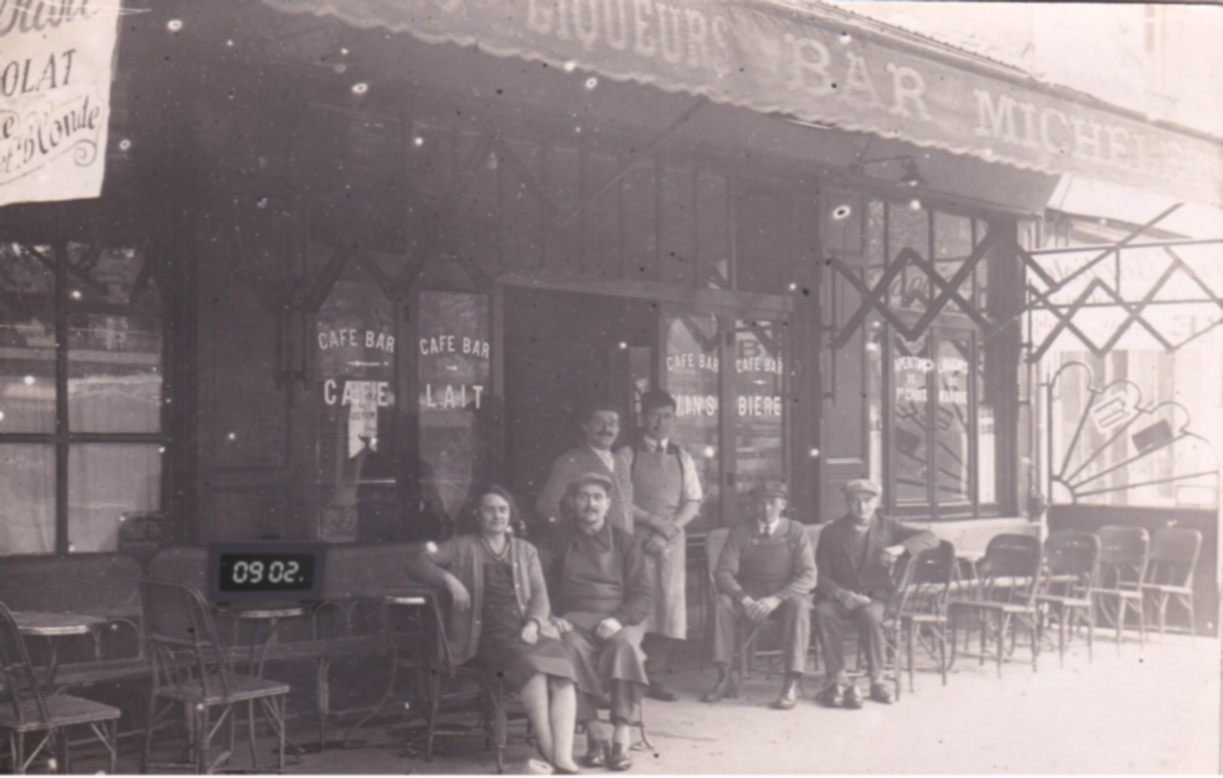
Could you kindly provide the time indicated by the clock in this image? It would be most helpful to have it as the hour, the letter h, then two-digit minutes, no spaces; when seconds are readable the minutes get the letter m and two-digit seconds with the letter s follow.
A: 9h02
